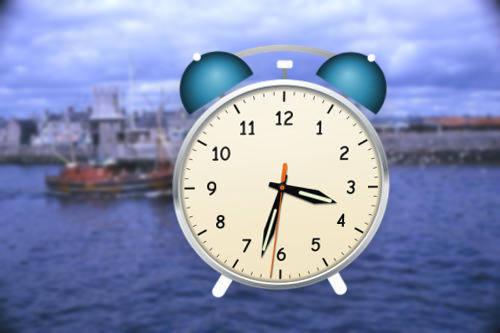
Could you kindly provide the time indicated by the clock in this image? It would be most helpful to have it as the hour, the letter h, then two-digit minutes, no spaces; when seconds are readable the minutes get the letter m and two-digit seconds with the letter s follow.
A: 3h32m31s
